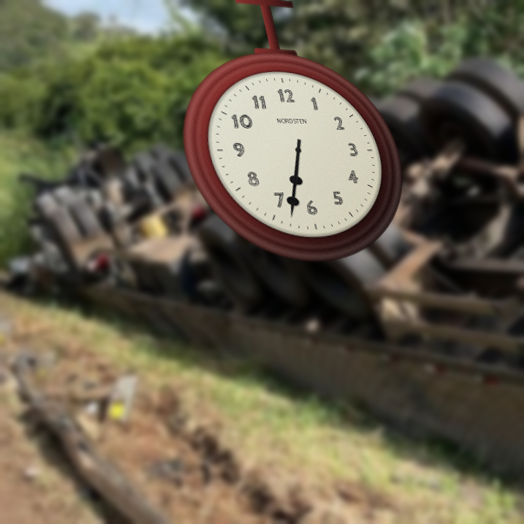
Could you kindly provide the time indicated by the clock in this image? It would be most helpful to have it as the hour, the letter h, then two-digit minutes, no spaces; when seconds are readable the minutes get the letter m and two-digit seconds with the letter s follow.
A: 6h33
